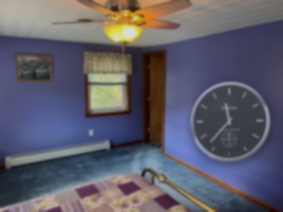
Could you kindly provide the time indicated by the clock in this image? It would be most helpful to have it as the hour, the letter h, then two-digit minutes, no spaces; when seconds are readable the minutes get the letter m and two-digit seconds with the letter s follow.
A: 11h37
